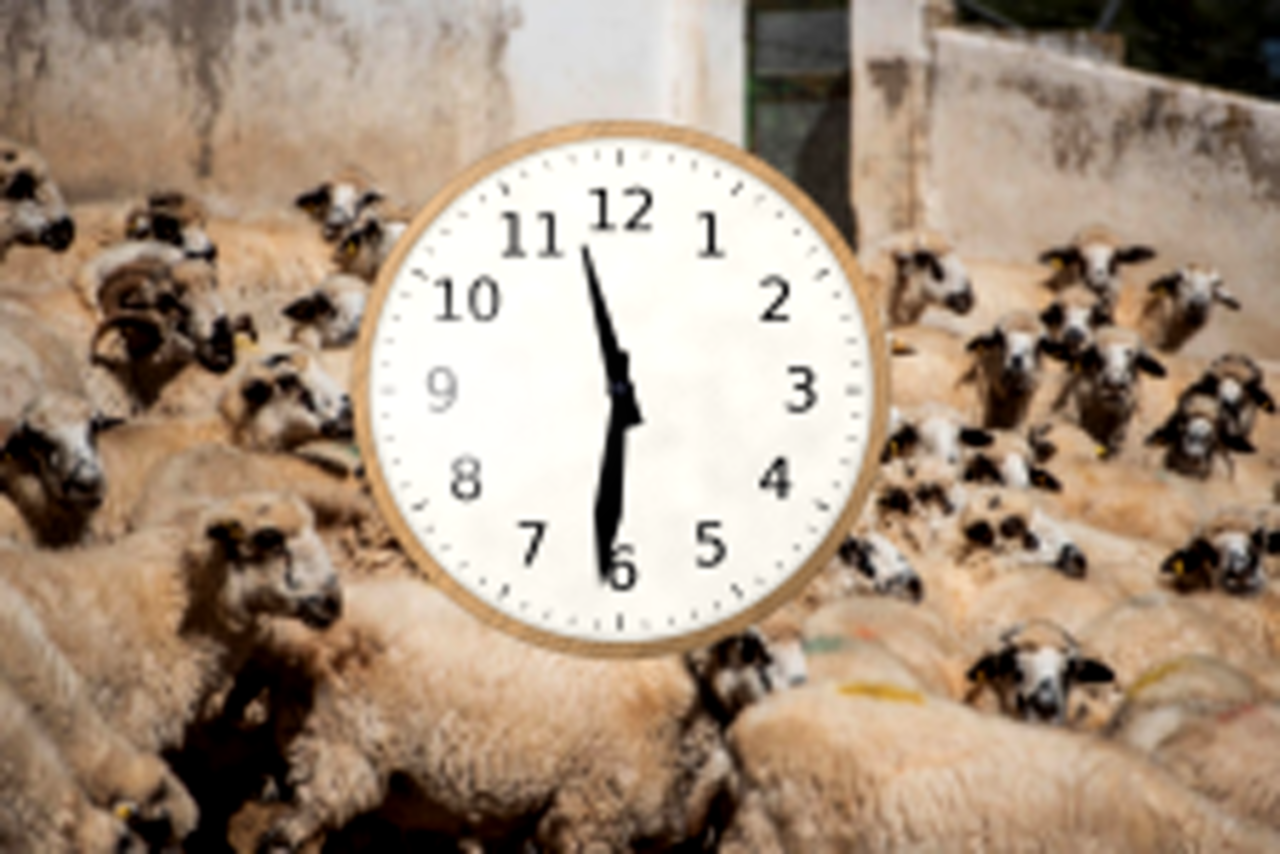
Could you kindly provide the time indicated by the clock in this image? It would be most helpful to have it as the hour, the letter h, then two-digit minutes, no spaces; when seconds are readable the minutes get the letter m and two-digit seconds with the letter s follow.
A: 11h31
